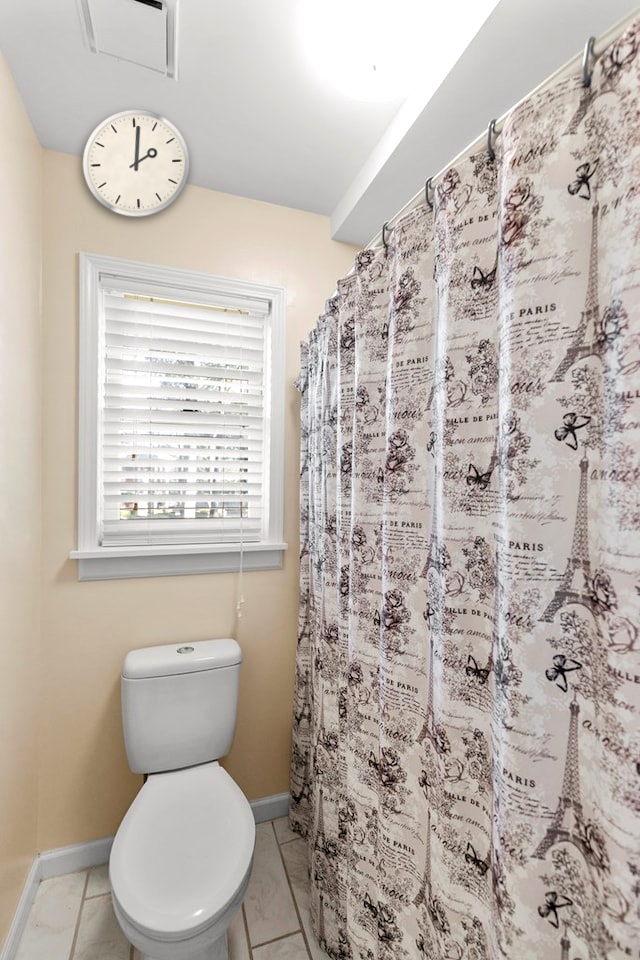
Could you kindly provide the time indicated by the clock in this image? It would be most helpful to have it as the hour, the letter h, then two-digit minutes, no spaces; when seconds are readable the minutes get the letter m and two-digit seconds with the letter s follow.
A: 2h01
